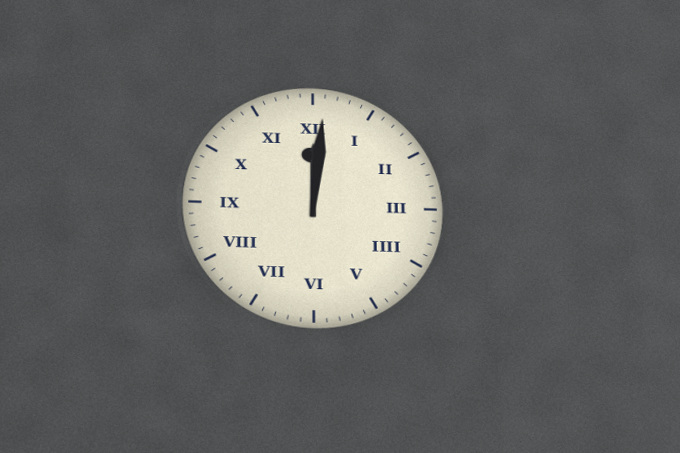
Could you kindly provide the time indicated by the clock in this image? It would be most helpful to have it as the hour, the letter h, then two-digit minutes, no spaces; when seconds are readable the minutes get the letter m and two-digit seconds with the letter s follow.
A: 12h01
